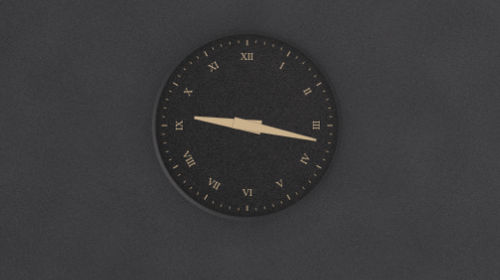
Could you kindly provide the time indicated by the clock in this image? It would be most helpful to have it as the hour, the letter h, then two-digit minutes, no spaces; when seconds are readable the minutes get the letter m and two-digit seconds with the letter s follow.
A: 9h17
